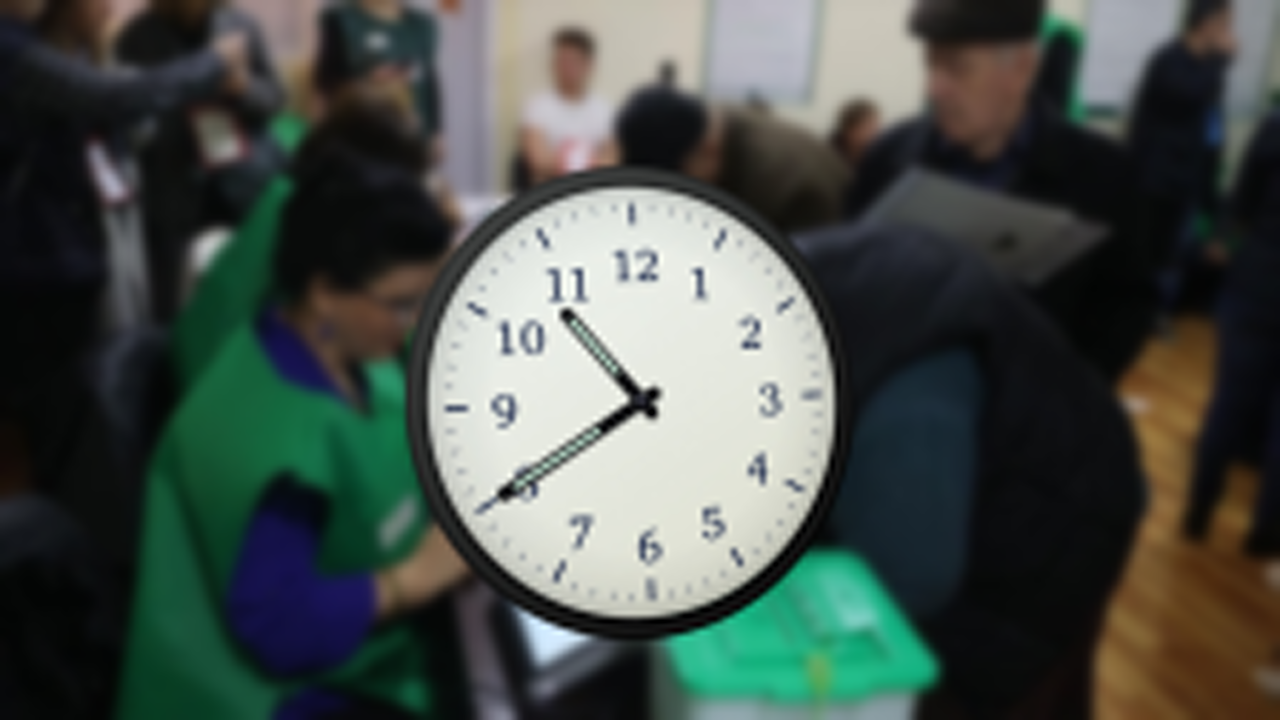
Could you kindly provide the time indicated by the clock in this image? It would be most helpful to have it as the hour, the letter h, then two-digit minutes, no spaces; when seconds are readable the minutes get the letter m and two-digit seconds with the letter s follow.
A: 10h40
